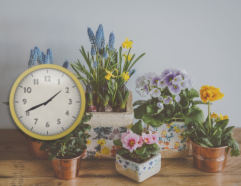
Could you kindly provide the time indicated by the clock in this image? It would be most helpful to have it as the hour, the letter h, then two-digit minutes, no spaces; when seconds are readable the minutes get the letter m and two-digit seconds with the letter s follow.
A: 1h41
